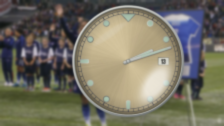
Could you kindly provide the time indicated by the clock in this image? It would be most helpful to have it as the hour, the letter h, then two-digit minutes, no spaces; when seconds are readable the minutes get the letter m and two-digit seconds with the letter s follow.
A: 2h12
